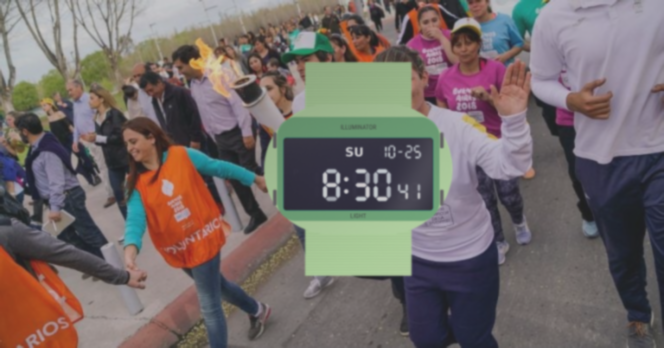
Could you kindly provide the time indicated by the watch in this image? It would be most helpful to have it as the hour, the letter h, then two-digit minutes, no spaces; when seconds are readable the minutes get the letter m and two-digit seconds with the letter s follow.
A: 8h30m41s
